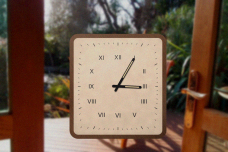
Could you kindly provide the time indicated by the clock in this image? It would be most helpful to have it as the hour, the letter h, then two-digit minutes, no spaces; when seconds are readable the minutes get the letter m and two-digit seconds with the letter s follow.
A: 3h05
